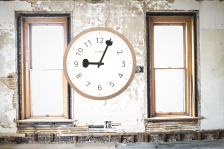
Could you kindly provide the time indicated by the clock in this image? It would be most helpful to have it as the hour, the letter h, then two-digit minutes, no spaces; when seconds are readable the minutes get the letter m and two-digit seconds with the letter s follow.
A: 9h04
